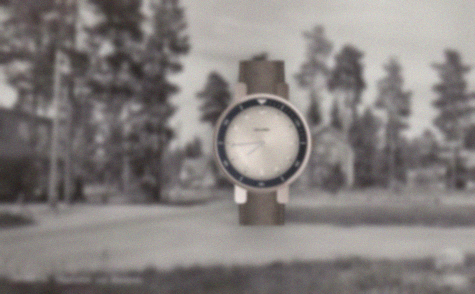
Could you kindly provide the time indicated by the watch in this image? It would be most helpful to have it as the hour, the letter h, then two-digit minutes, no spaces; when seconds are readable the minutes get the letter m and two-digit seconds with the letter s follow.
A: 7h44
